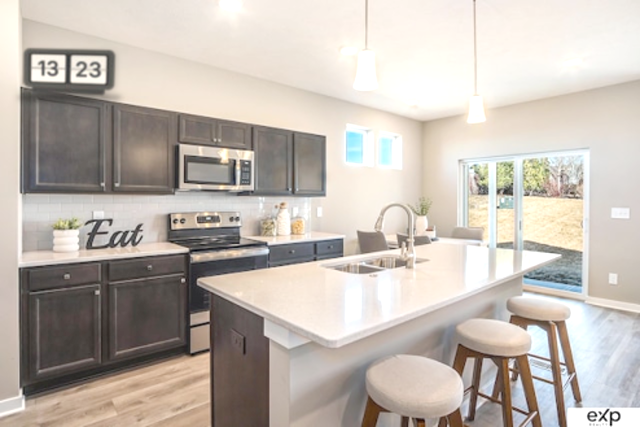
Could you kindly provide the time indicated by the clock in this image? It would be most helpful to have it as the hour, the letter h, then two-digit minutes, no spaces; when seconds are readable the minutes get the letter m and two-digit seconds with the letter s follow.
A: 13h23
